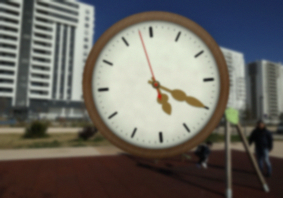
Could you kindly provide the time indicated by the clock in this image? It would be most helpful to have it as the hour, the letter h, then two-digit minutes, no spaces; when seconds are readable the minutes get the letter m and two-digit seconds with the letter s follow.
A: 5h19m58s
